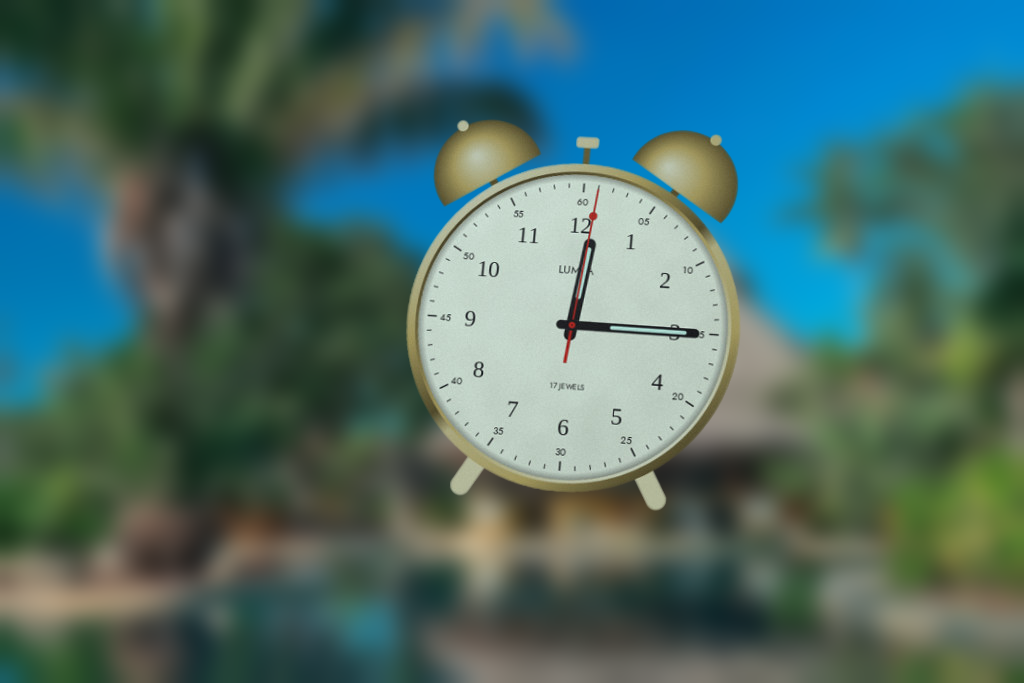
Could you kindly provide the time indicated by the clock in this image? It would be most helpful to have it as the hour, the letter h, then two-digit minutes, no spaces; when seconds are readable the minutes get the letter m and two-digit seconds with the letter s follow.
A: 12h15m01s
